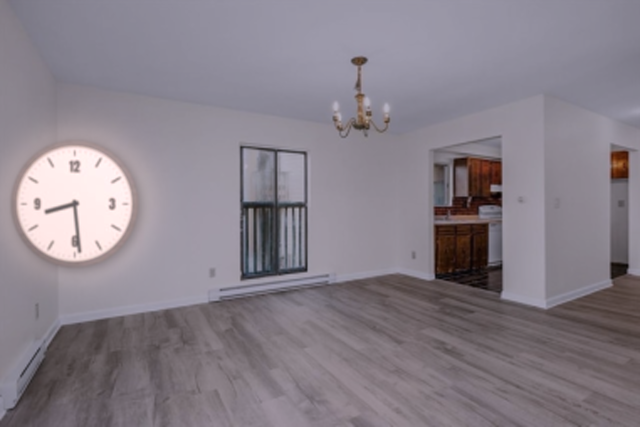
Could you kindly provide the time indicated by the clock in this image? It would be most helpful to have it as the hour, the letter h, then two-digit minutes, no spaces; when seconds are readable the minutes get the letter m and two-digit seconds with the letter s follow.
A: 8h29
